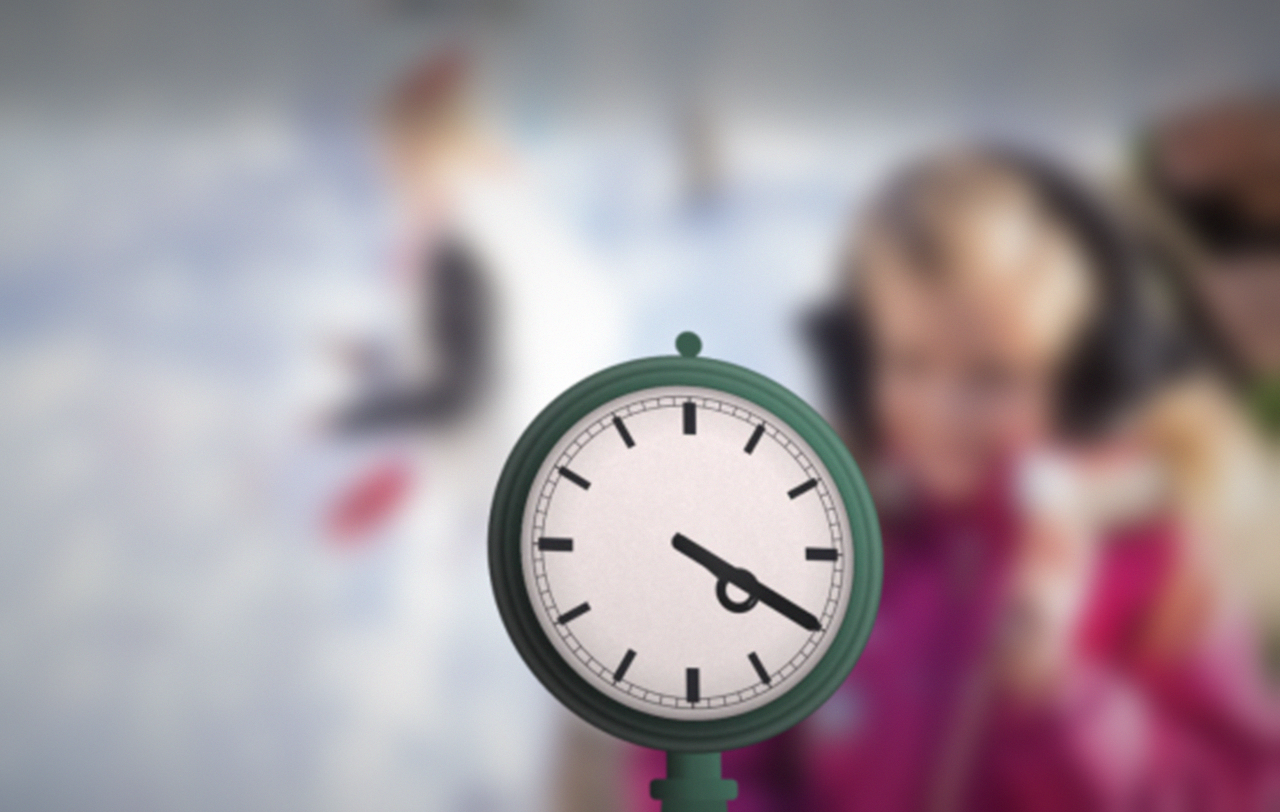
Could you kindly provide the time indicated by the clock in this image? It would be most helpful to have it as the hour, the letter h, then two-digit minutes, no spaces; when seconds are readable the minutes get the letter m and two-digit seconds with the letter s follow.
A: 4h20
